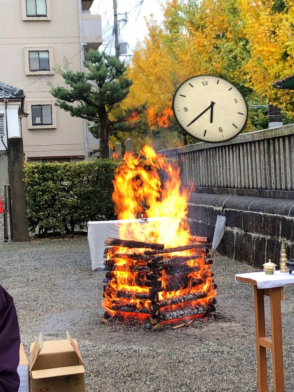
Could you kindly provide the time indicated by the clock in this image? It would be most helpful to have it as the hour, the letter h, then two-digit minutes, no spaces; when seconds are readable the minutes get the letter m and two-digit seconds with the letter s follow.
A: 6h40
